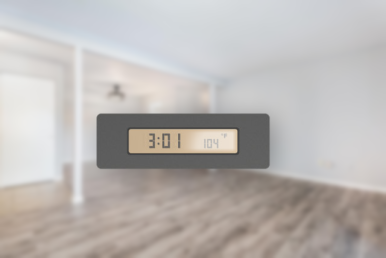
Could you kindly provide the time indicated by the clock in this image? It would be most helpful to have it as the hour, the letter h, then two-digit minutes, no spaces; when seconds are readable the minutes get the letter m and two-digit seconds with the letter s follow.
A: 3h01
